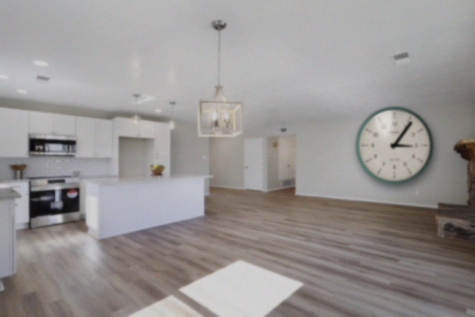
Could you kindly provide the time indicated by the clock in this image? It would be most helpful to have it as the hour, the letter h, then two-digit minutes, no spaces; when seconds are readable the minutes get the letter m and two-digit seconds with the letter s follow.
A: 3h06
